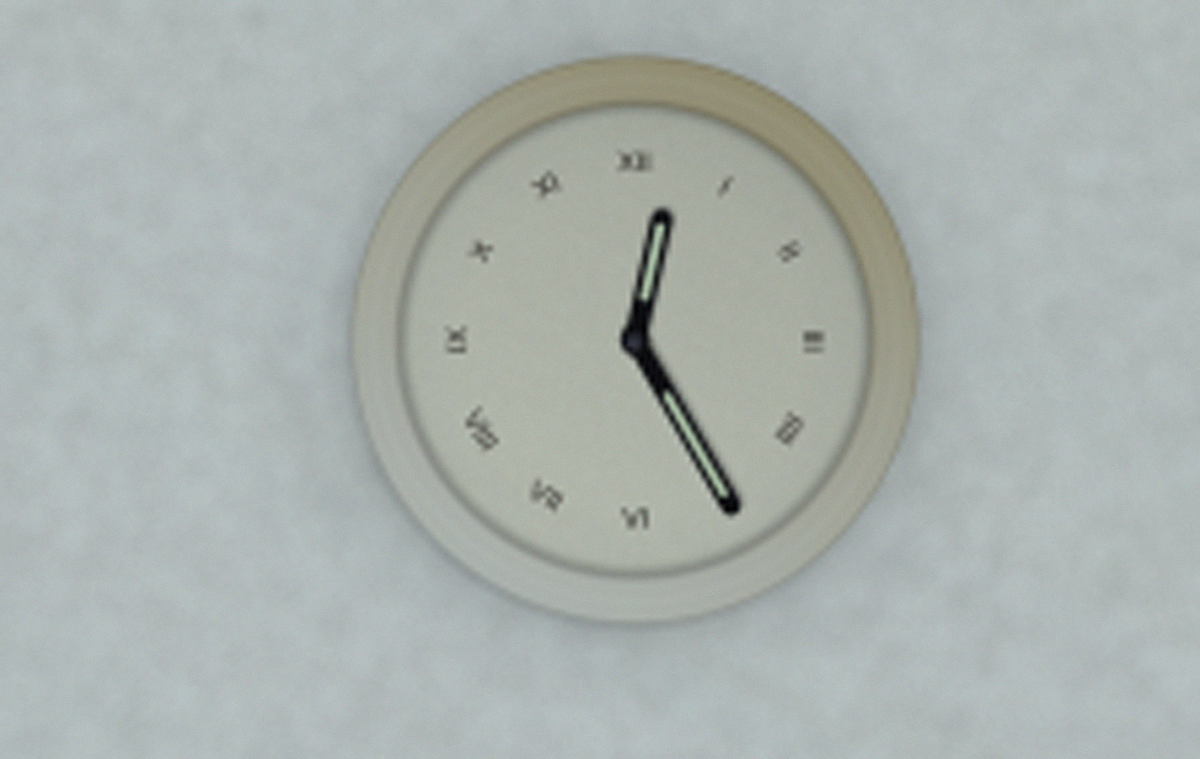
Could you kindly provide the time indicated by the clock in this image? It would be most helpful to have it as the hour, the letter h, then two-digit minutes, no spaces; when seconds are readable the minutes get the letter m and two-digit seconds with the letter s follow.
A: 12h25
